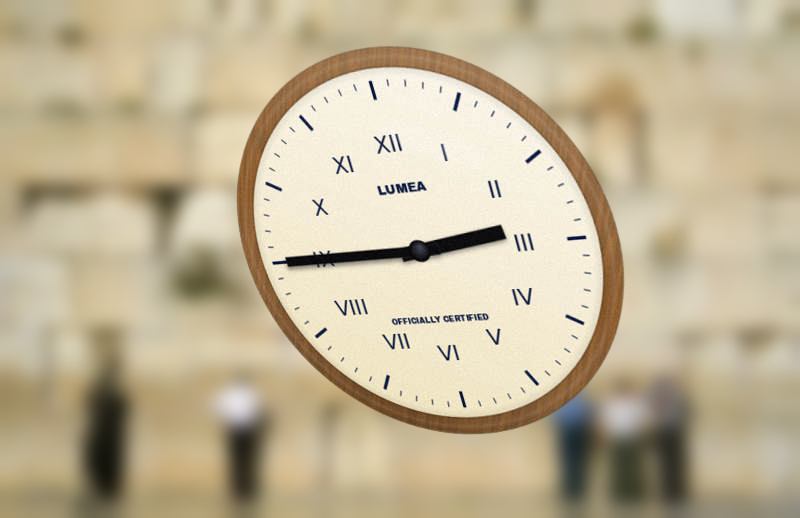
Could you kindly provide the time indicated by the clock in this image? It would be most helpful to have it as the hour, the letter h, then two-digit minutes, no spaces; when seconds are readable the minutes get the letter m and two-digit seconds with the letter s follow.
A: 2h45
